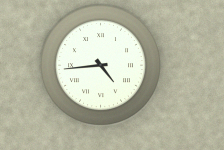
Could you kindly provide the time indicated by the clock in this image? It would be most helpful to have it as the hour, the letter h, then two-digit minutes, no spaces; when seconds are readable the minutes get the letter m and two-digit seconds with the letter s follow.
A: 4h44
